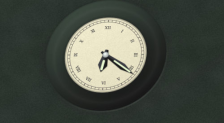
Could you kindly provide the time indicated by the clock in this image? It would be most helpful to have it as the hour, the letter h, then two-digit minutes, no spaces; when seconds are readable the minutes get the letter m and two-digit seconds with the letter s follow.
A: 6h21
